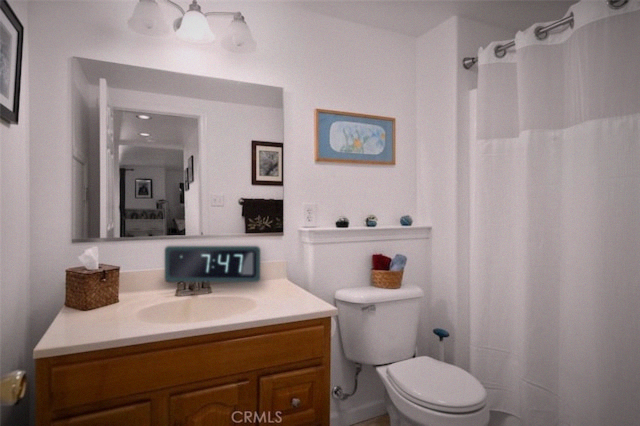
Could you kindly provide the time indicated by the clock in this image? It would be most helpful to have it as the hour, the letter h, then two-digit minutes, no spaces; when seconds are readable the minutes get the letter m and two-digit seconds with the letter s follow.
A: 7h47
